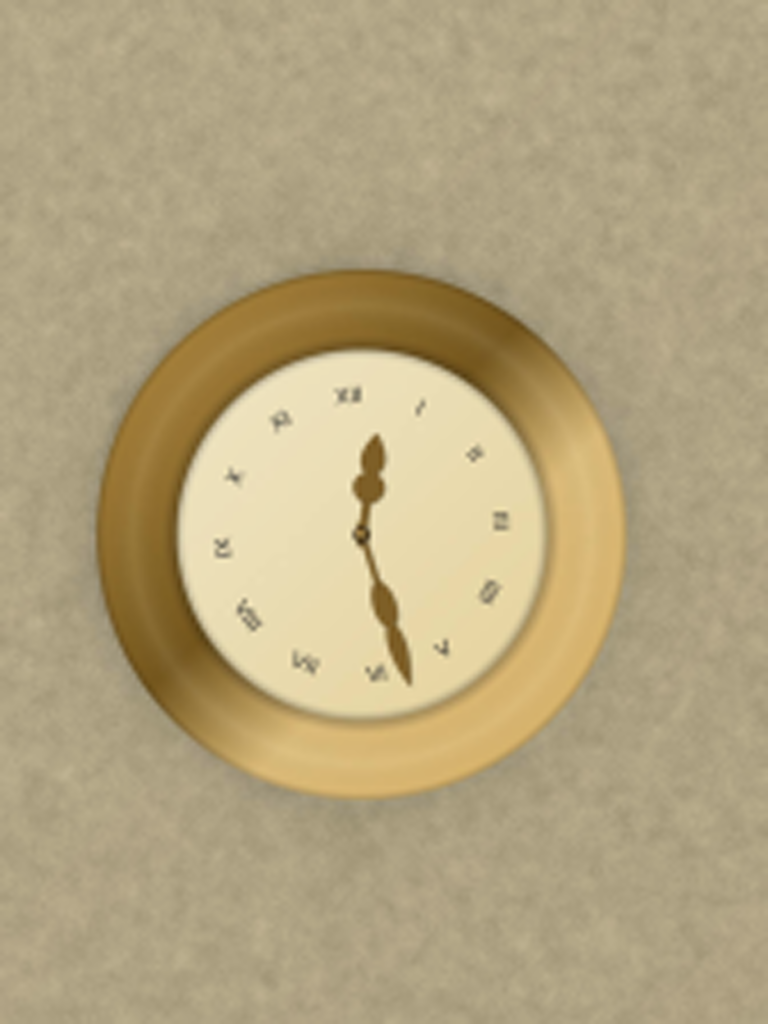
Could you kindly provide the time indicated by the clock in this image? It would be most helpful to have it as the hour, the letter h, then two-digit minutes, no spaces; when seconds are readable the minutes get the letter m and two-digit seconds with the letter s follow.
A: 12h28
